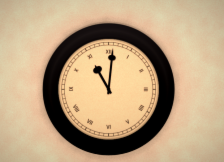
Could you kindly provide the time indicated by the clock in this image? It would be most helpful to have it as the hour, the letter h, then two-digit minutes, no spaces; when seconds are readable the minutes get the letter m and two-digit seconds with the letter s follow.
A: 11h01
